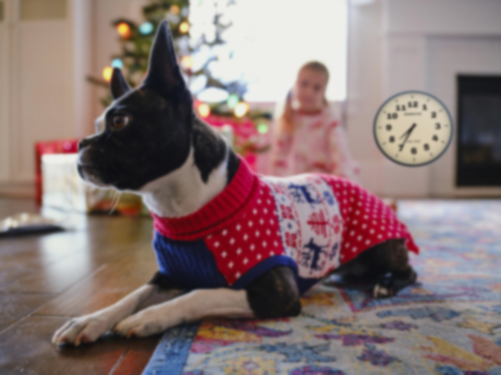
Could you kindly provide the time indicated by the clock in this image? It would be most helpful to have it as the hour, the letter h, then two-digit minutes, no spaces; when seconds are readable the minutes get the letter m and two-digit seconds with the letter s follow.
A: 7h35
